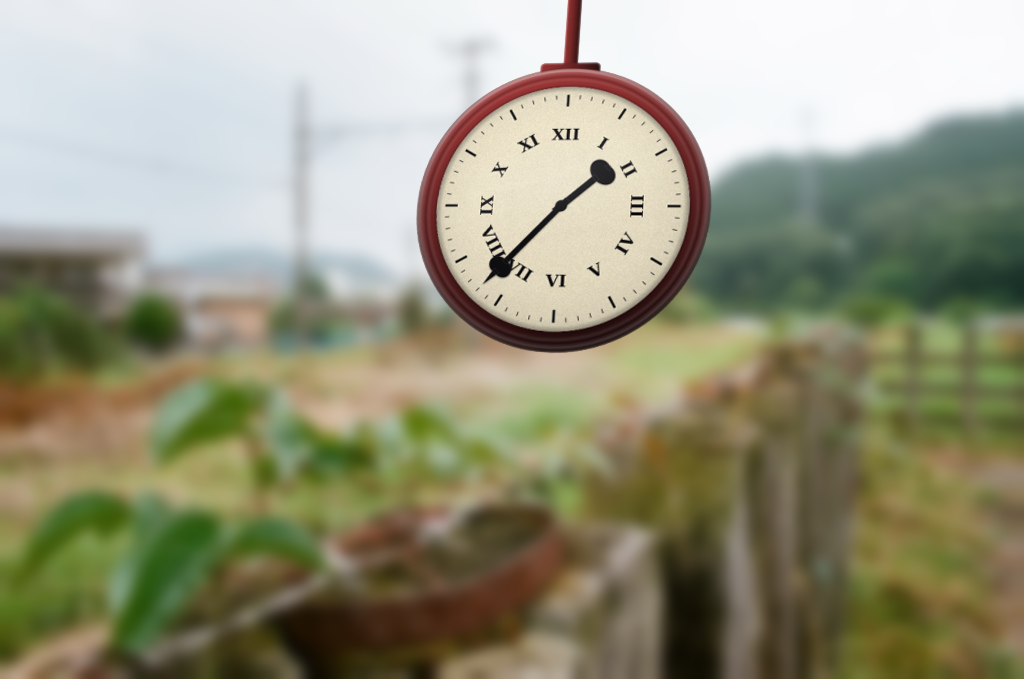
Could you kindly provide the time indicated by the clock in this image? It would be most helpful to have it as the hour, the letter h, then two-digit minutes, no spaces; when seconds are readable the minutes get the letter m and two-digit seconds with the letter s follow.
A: 1h37
